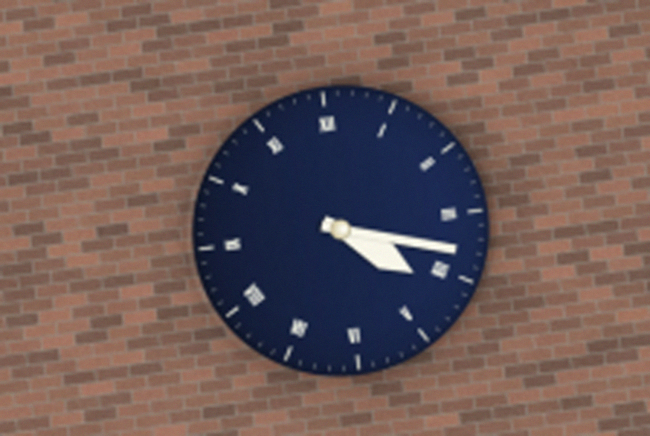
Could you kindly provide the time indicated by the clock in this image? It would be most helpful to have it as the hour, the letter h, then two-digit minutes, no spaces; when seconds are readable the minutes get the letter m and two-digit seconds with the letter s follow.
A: 4h18
